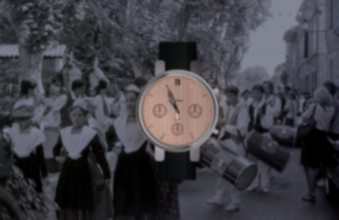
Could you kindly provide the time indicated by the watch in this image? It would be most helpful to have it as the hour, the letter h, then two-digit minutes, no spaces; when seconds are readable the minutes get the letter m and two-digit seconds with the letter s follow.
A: 10h56
